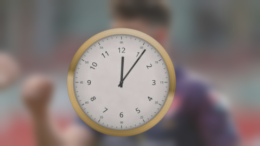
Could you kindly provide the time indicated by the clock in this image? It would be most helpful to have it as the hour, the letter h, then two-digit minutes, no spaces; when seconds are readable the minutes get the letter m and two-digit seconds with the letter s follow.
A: 12h06
